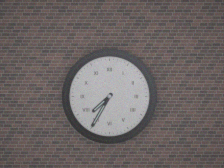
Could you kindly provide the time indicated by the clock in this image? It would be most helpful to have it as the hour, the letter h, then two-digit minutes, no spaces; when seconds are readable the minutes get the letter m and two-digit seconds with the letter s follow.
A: 7h35
